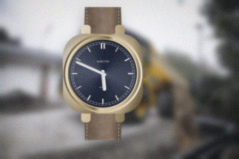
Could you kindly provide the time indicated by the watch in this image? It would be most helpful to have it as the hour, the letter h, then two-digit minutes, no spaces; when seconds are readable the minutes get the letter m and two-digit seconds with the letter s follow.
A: 5h49
